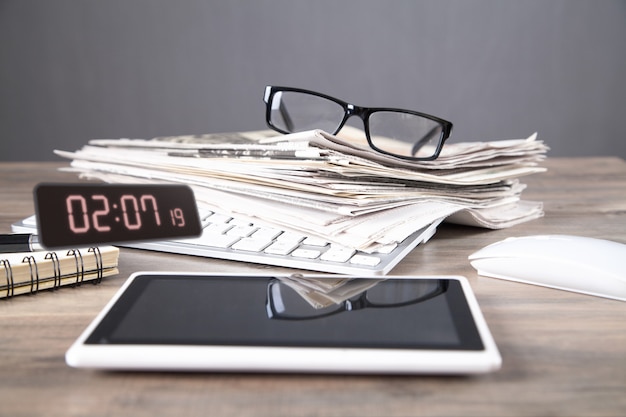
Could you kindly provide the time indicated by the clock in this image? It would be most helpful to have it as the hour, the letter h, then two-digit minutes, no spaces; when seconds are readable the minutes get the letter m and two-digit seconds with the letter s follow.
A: 2h07m19s
